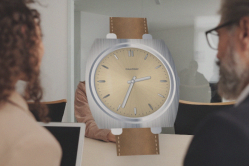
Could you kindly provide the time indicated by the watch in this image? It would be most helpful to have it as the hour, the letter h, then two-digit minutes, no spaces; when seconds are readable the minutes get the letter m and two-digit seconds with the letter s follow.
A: 2h34
